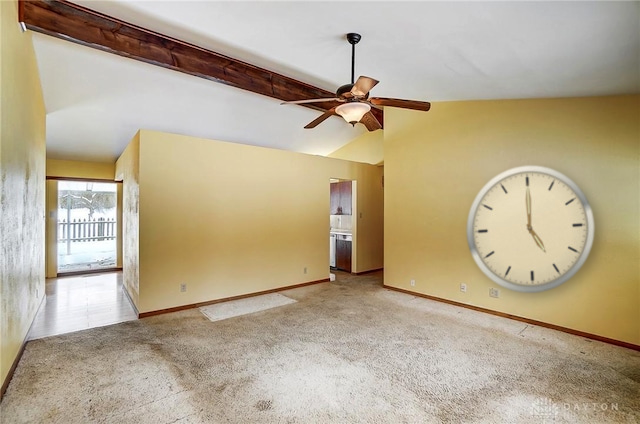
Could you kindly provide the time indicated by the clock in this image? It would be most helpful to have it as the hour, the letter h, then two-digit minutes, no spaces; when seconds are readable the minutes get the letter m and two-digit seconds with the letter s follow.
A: 5h00
